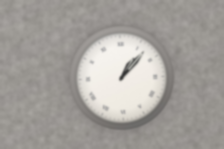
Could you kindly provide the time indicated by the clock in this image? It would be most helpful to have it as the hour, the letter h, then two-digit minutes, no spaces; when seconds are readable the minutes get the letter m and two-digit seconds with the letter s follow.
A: 1h07
